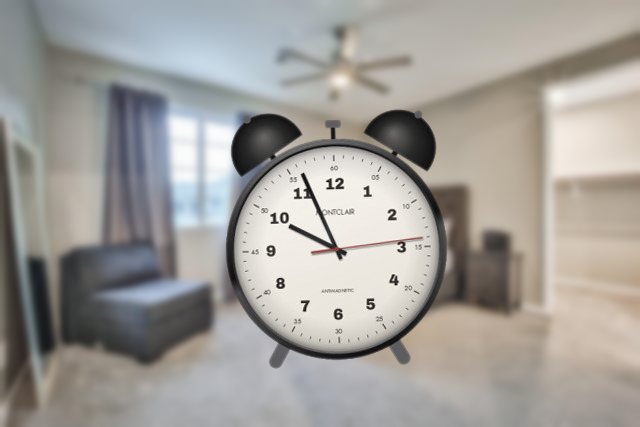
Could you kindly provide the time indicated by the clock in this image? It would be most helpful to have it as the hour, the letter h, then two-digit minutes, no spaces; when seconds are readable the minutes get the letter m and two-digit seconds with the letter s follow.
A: 9h56m14s
